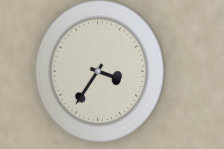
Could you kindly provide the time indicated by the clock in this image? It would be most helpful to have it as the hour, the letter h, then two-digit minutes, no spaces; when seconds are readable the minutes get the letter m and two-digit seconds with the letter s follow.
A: 3h36
